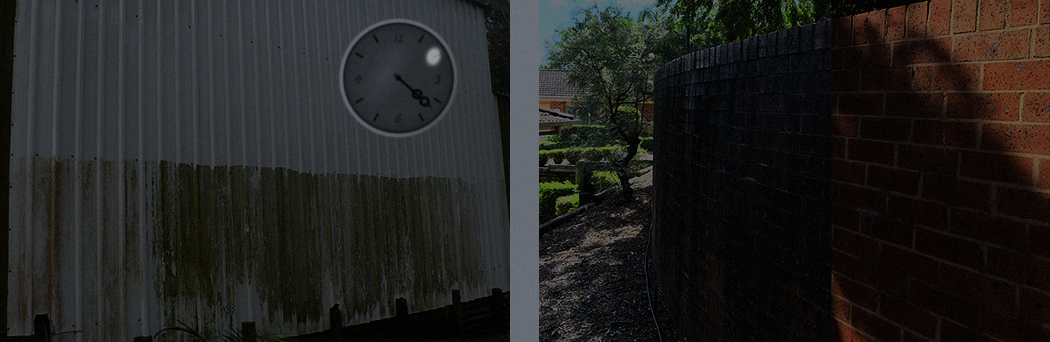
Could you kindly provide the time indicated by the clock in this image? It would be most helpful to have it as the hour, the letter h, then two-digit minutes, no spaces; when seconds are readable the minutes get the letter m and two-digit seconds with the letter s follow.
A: 4h22
